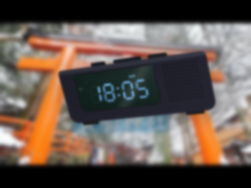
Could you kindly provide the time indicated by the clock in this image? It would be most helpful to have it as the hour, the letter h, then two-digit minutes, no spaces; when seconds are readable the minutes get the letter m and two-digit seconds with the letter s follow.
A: 18h05
